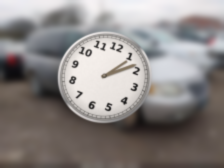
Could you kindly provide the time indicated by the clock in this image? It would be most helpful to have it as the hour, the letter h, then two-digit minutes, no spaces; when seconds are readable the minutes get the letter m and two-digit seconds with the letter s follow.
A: 1h08
